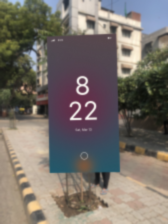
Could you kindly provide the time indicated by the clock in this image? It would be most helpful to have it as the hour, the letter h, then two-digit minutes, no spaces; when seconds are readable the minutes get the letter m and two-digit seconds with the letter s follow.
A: 8h22
